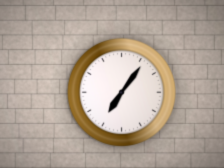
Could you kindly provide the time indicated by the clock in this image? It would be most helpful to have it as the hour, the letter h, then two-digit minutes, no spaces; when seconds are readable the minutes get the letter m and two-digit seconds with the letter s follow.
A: 7h06
